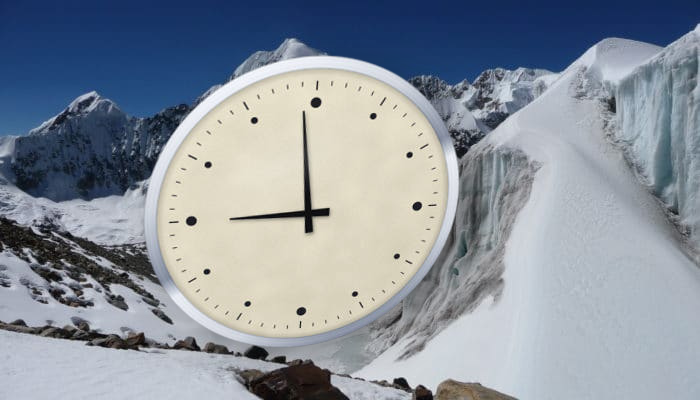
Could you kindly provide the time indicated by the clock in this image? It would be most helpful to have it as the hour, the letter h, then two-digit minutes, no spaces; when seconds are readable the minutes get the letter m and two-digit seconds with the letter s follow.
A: 8h59
